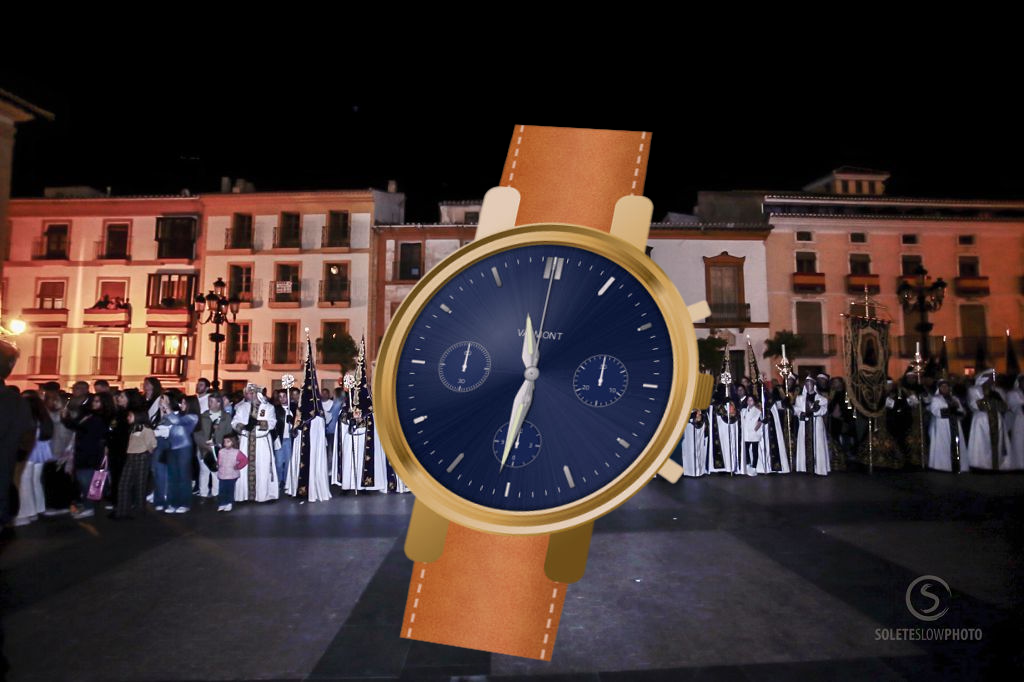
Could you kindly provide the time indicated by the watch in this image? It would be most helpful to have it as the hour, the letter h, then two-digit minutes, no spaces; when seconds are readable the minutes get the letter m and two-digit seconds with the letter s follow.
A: 11h31
